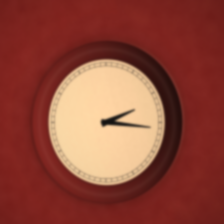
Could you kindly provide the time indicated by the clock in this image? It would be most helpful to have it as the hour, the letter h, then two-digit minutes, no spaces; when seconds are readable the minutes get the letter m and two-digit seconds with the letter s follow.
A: 2h16
